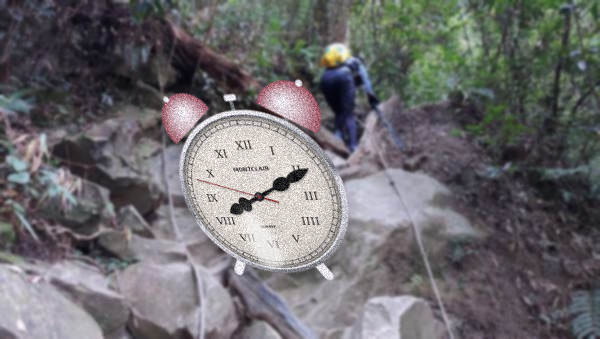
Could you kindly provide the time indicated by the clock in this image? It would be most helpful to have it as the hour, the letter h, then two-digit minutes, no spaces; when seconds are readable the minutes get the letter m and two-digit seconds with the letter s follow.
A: 8h10m48s
